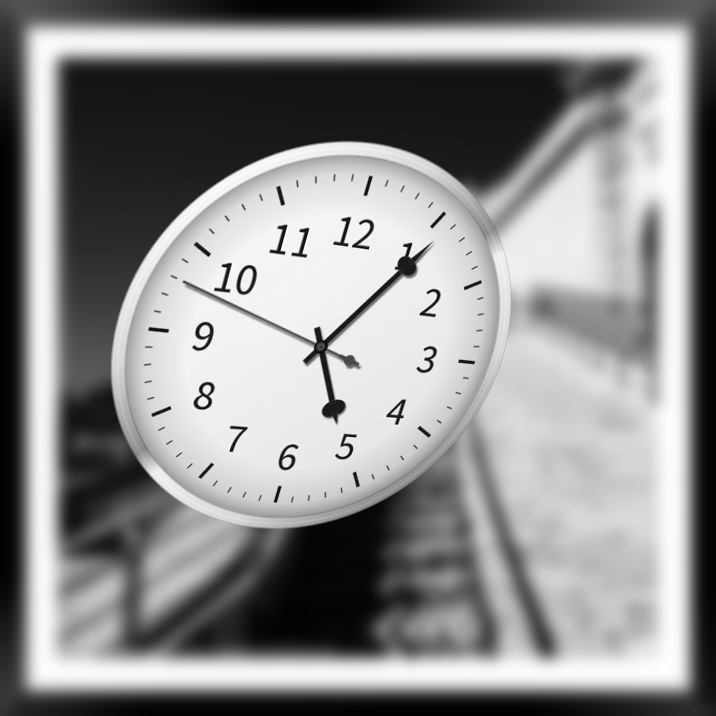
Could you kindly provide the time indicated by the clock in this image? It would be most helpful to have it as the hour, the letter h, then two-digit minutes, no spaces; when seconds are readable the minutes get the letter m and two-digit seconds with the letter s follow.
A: 5h05m48s
